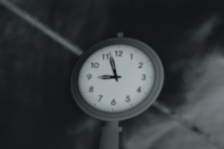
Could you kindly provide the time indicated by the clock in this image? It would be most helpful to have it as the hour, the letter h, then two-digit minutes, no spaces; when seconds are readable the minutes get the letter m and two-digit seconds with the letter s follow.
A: 8h57
